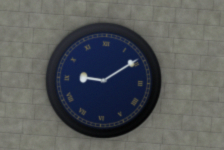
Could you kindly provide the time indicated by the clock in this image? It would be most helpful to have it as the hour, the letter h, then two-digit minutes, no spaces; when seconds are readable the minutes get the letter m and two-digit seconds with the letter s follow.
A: 9h09
